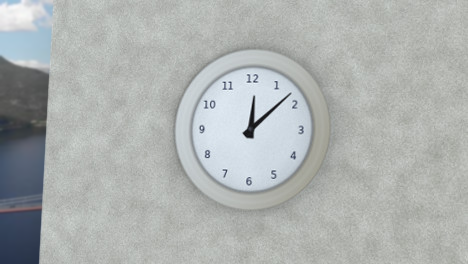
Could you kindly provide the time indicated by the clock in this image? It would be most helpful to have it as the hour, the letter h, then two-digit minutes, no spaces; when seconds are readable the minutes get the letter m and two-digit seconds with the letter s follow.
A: 12h08
